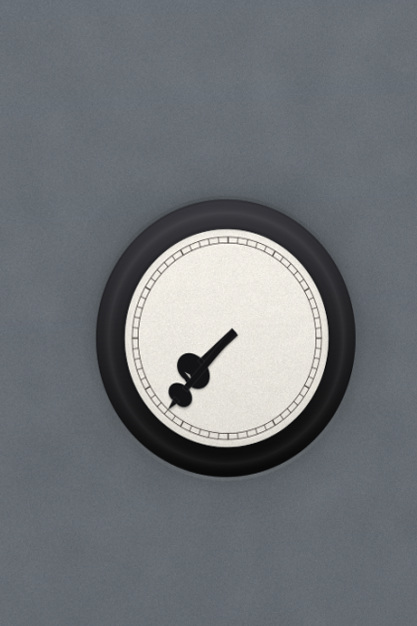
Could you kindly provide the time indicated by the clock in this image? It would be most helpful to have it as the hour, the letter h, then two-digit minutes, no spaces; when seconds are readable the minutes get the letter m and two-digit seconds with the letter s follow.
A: 7h37
